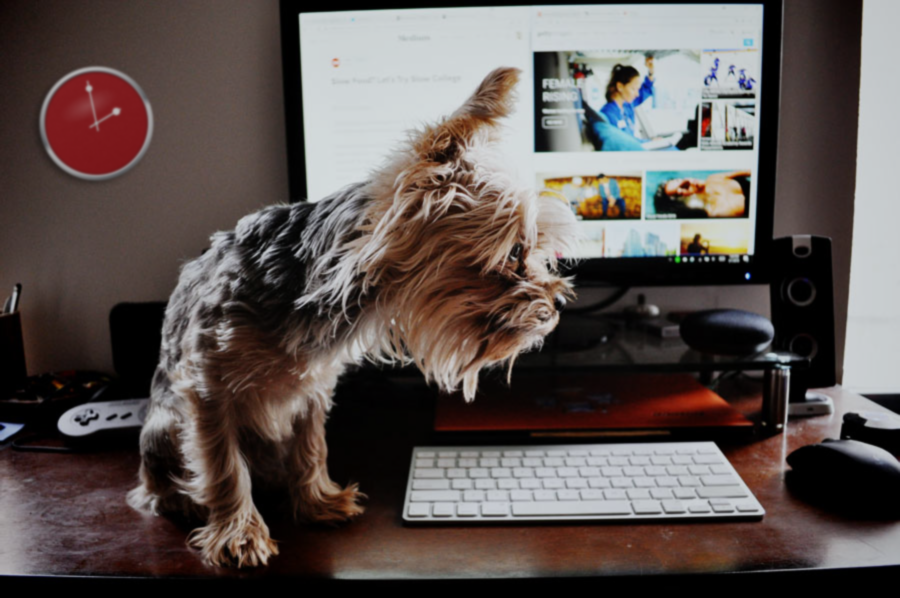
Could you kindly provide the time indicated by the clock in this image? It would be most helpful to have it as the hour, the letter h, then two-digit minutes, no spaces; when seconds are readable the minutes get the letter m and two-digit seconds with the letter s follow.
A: 1h58
